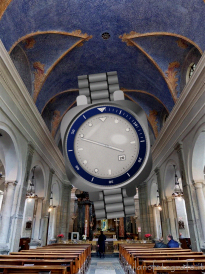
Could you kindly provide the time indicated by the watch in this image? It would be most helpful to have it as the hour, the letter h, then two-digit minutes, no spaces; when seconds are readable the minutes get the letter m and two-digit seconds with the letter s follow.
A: 3h49
